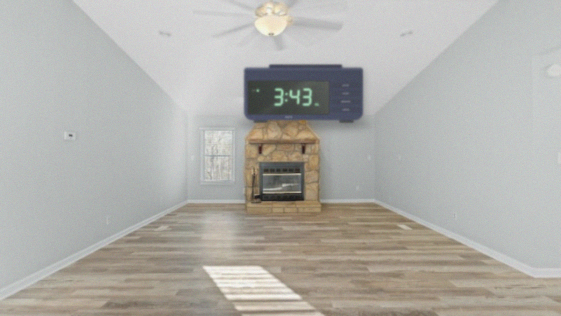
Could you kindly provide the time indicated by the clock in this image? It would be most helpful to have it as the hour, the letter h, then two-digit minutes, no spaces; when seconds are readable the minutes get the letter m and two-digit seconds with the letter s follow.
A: 3h43
